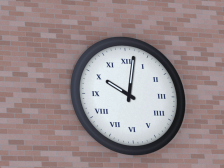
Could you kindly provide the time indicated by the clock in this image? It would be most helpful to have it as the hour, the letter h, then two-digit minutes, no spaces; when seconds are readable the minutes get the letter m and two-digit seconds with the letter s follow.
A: 10h02
